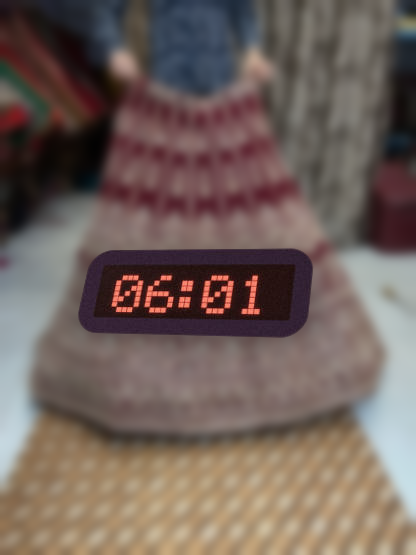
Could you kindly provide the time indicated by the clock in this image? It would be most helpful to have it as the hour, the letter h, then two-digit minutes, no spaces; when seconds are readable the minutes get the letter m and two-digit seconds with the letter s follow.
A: 6h01
